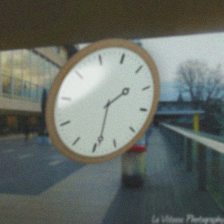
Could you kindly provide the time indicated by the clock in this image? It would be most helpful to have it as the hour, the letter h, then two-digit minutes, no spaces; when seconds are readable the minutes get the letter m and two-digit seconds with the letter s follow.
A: 1h29
